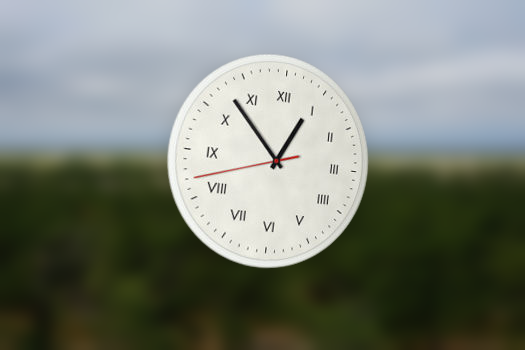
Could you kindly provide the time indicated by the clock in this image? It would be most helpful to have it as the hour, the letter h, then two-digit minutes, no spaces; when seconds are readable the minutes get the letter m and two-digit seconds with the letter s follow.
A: 12h52m42s
